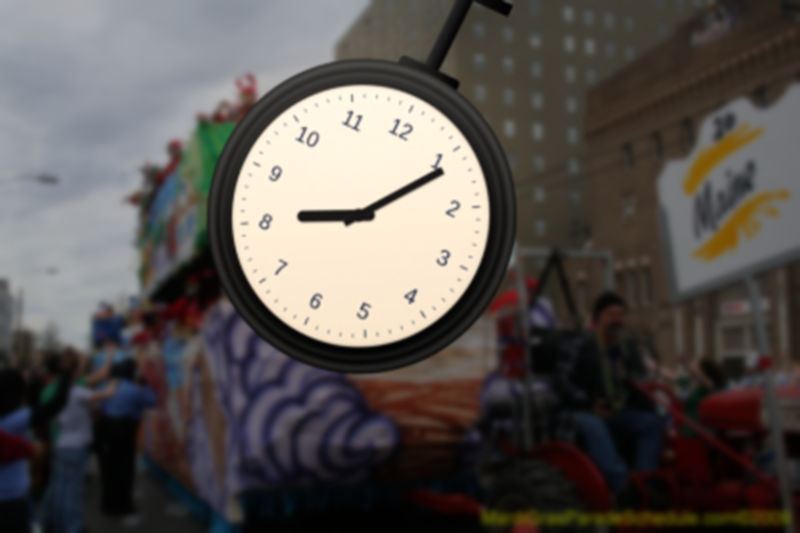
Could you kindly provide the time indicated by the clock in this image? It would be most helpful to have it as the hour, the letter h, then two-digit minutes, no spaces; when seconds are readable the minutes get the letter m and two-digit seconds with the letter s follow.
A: 8h06
